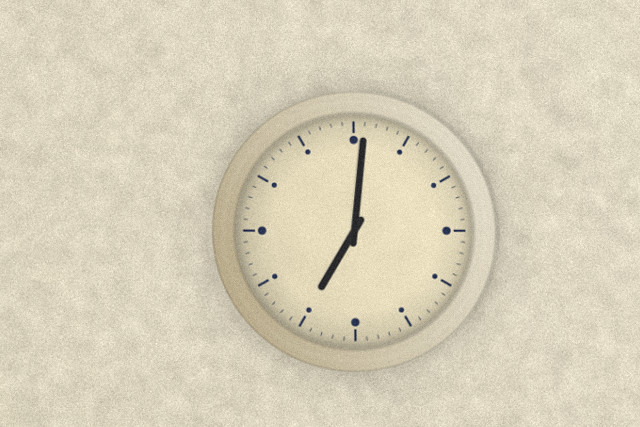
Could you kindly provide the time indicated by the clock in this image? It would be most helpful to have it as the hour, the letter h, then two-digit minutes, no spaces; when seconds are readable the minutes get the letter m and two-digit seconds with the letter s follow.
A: 7h01
